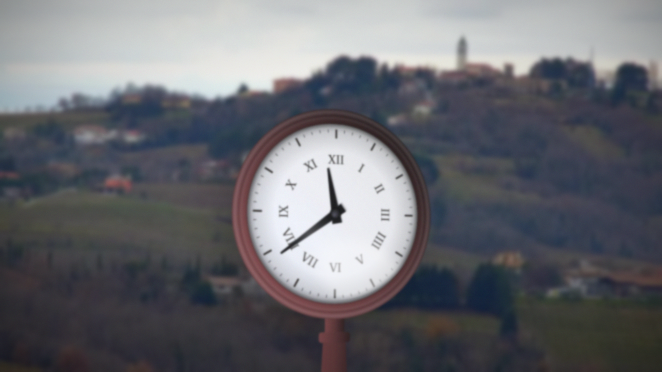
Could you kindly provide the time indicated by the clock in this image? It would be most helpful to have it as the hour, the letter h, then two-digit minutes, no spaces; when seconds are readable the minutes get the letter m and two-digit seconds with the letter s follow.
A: 11h39
